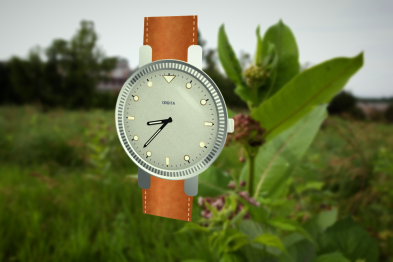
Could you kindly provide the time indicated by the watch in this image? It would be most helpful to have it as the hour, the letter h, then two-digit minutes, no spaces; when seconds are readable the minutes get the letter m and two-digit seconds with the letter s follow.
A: 8h37
